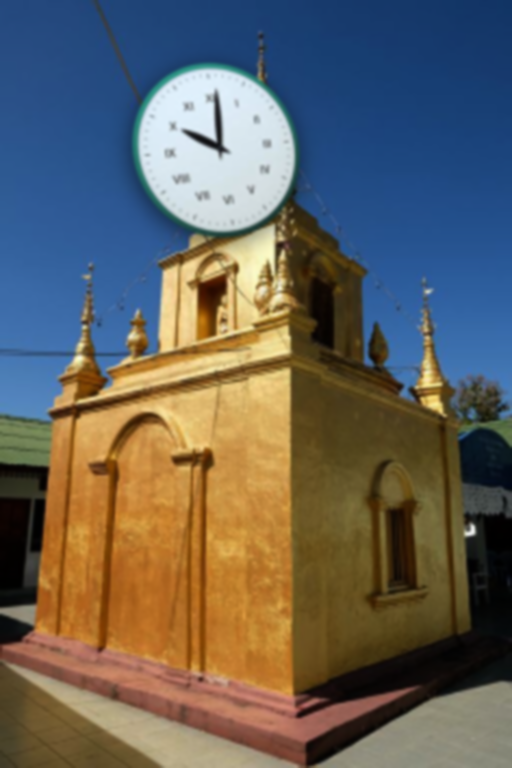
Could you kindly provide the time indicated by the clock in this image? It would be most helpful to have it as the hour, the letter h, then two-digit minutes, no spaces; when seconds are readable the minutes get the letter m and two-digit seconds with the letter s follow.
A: 10h01
